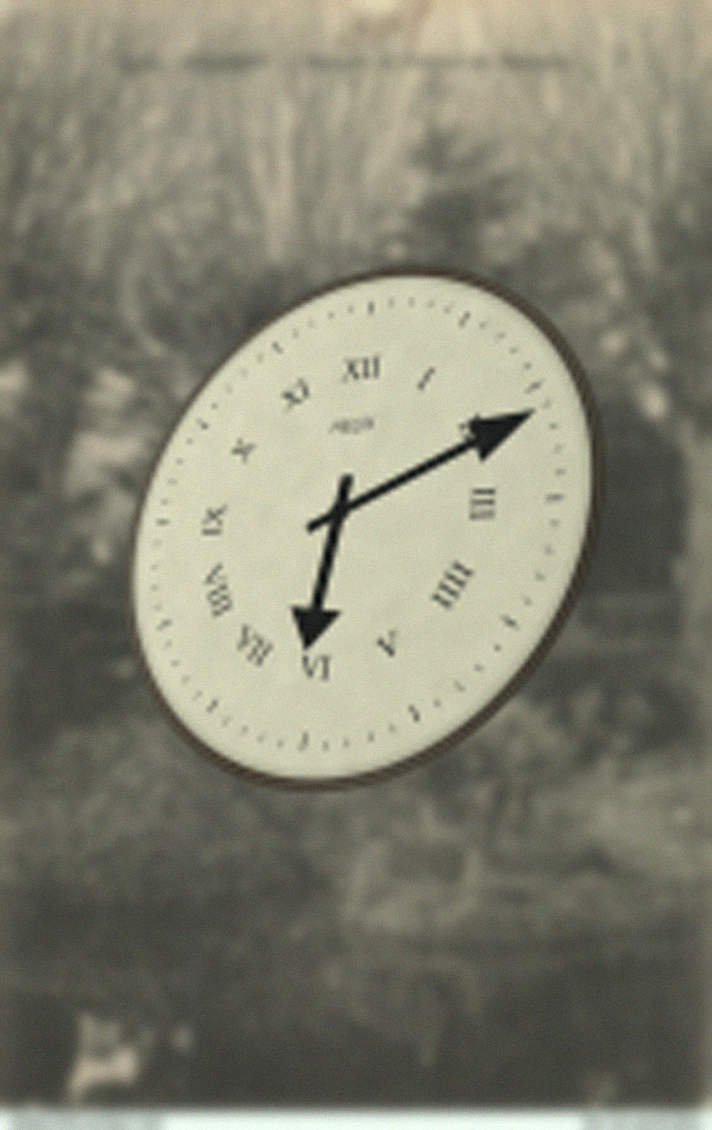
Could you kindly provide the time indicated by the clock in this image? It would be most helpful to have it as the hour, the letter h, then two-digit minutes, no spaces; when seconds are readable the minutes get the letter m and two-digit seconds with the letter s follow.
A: 6h11
